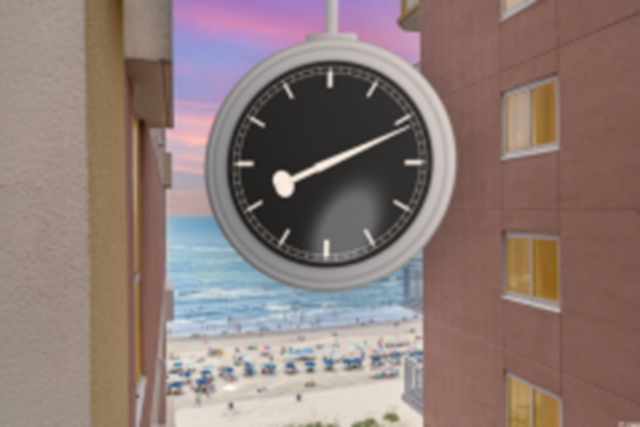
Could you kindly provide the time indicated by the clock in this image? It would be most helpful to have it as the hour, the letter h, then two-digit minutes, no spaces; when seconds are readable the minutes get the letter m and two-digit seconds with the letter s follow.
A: 8h11
